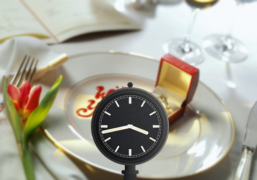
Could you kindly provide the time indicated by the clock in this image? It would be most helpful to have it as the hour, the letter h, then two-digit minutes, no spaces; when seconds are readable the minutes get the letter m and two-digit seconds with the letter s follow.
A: 3h43
